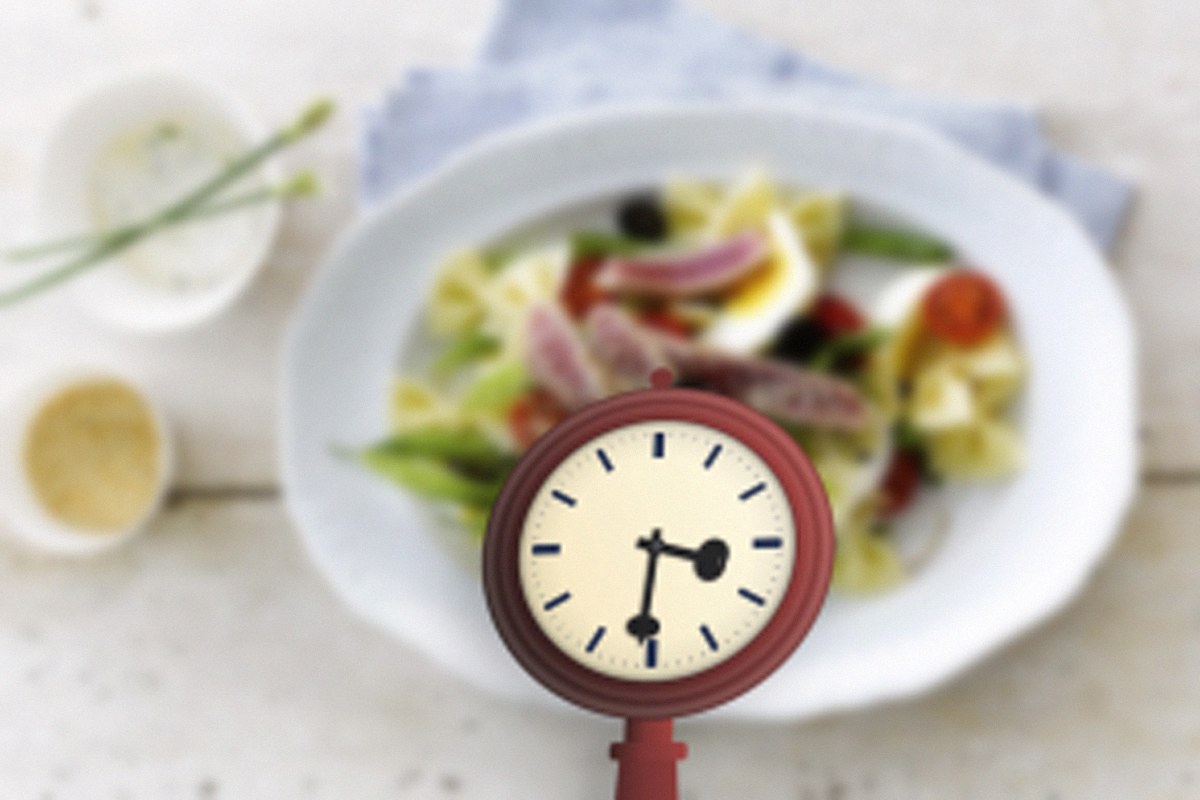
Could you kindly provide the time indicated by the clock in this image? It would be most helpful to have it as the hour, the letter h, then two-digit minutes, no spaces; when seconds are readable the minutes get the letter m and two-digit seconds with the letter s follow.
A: 3h31
